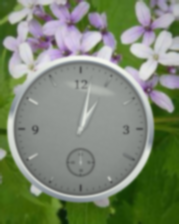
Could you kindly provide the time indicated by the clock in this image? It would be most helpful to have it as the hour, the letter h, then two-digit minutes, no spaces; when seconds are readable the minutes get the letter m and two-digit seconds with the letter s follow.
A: 1h02
